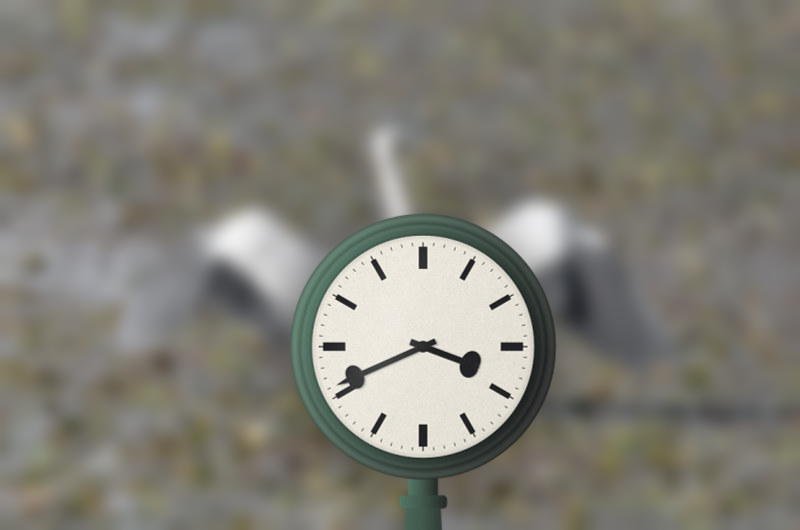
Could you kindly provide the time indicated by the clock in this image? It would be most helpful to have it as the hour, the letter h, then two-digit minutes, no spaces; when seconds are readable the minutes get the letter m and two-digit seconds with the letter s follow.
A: 3h41
